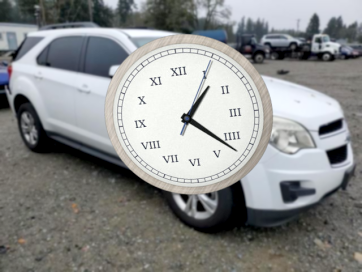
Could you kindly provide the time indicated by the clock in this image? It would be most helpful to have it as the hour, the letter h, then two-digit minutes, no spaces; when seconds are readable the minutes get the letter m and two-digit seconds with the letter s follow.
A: 1h22m05s
